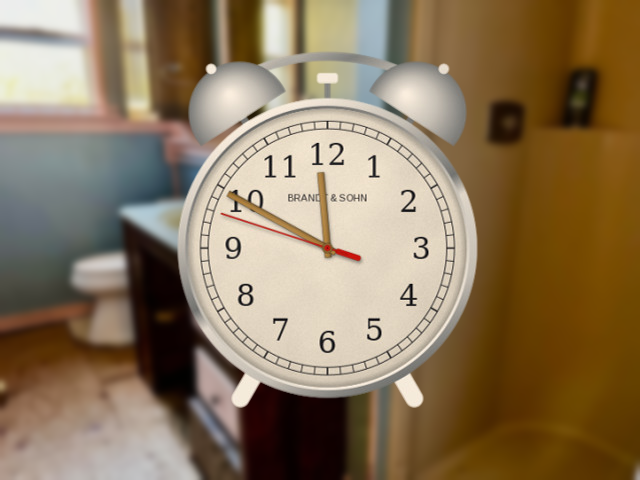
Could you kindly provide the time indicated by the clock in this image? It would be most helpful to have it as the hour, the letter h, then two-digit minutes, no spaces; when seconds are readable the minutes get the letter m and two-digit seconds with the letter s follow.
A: 11h49m48s
